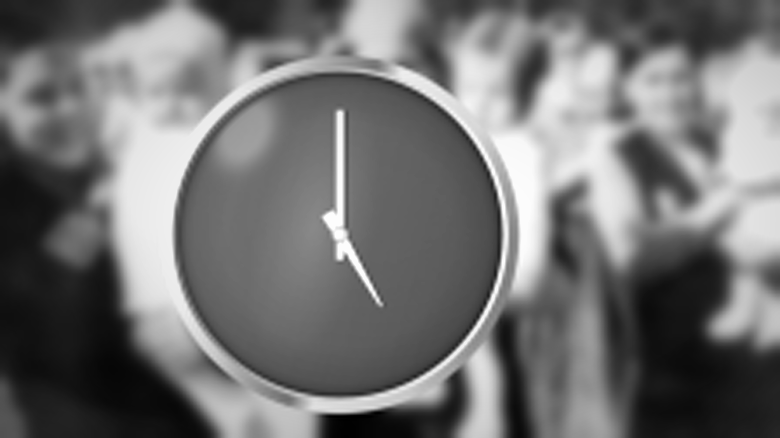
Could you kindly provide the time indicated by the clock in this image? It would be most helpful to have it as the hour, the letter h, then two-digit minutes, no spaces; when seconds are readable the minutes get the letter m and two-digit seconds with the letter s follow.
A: 5h00
